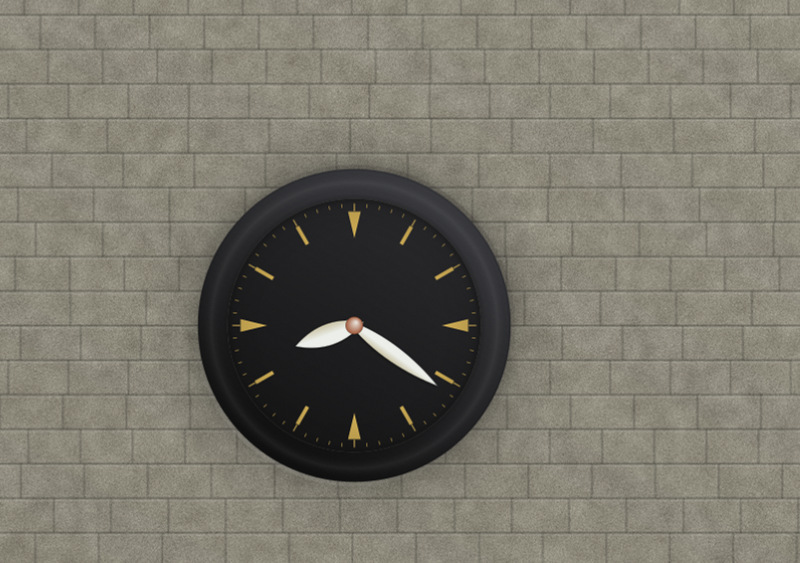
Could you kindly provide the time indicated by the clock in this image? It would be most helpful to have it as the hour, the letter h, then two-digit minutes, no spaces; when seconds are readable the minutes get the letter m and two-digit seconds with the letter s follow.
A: 8h21
